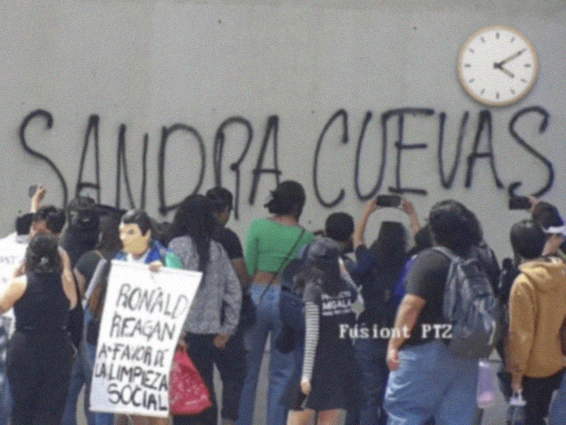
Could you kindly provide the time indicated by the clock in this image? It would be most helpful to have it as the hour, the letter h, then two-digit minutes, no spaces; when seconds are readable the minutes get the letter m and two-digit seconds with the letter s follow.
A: 4h10
